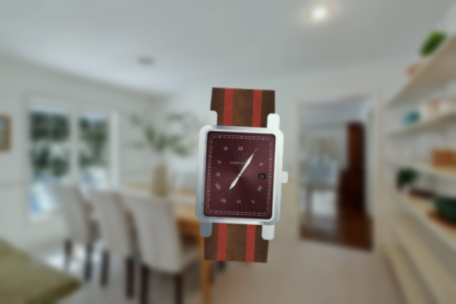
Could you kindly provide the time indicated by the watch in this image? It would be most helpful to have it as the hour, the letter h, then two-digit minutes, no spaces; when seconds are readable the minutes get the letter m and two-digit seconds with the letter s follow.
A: 7h05
